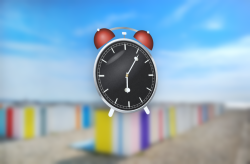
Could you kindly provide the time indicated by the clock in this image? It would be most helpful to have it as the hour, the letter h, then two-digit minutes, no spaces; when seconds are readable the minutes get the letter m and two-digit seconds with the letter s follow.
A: 6h06
